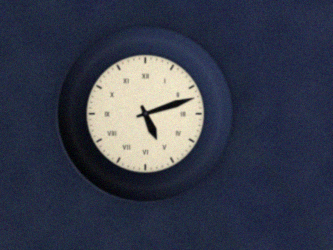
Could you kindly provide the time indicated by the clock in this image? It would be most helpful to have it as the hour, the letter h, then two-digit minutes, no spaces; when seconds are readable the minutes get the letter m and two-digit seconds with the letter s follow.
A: 5h12
